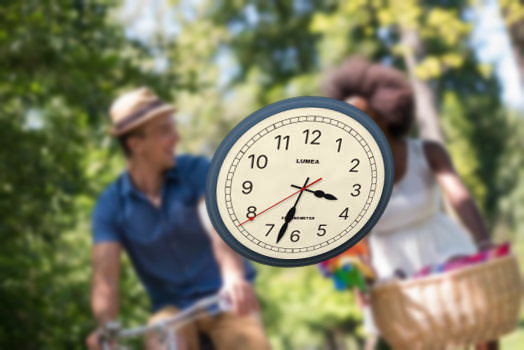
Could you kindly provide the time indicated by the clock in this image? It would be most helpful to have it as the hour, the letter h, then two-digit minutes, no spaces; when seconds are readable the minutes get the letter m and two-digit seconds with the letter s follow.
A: 3h32m39s
